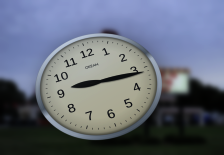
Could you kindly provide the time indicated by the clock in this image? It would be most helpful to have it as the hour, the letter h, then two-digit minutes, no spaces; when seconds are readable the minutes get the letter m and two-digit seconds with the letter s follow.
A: 9h16
